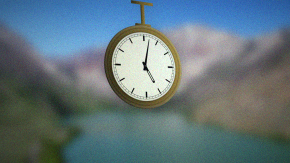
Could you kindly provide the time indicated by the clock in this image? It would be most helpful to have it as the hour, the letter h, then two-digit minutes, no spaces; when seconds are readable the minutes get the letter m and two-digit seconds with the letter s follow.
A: 5h02
